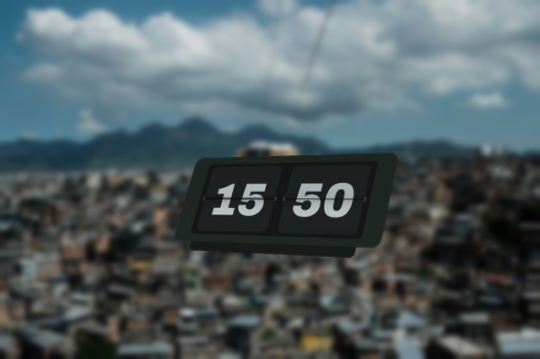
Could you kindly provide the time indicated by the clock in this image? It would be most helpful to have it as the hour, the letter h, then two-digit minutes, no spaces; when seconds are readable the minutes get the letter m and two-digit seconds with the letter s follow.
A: 15h50
